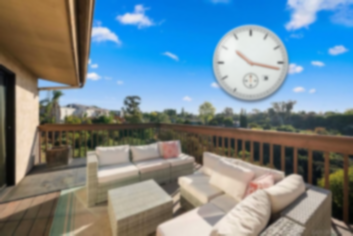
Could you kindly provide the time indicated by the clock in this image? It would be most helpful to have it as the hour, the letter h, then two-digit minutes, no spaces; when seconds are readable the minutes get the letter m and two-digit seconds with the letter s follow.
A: 10h17
